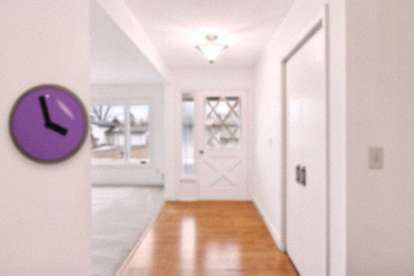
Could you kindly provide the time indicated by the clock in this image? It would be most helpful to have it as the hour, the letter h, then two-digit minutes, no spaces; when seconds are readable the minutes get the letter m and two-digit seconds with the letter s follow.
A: 3h58
